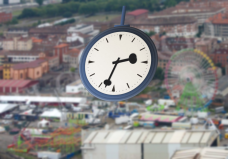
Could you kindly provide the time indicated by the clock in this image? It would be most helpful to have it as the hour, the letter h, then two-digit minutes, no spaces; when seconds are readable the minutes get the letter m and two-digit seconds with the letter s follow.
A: 2h33
